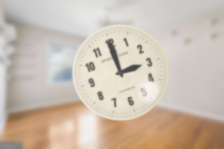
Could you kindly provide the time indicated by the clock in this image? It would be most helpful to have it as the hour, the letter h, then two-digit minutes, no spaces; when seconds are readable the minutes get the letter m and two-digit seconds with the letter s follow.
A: 3h00
